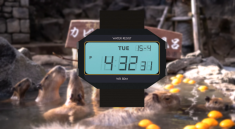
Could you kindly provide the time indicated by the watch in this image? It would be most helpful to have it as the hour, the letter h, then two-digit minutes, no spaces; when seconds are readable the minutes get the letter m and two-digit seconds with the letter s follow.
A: 4h32m31s
